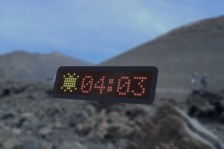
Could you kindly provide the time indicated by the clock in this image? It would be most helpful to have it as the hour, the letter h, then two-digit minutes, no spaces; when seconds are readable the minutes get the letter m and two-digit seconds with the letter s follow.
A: 4h03
